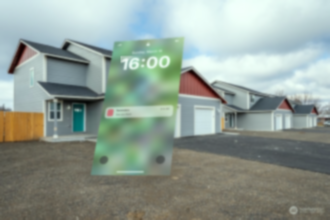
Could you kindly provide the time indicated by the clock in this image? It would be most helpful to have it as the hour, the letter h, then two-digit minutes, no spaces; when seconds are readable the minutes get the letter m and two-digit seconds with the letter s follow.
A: 16h00
